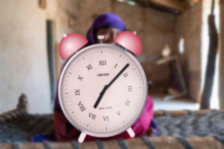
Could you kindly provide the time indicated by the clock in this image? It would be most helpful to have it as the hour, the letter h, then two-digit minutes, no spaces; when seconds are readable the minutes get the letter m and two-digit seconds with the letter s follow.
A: 7h08
